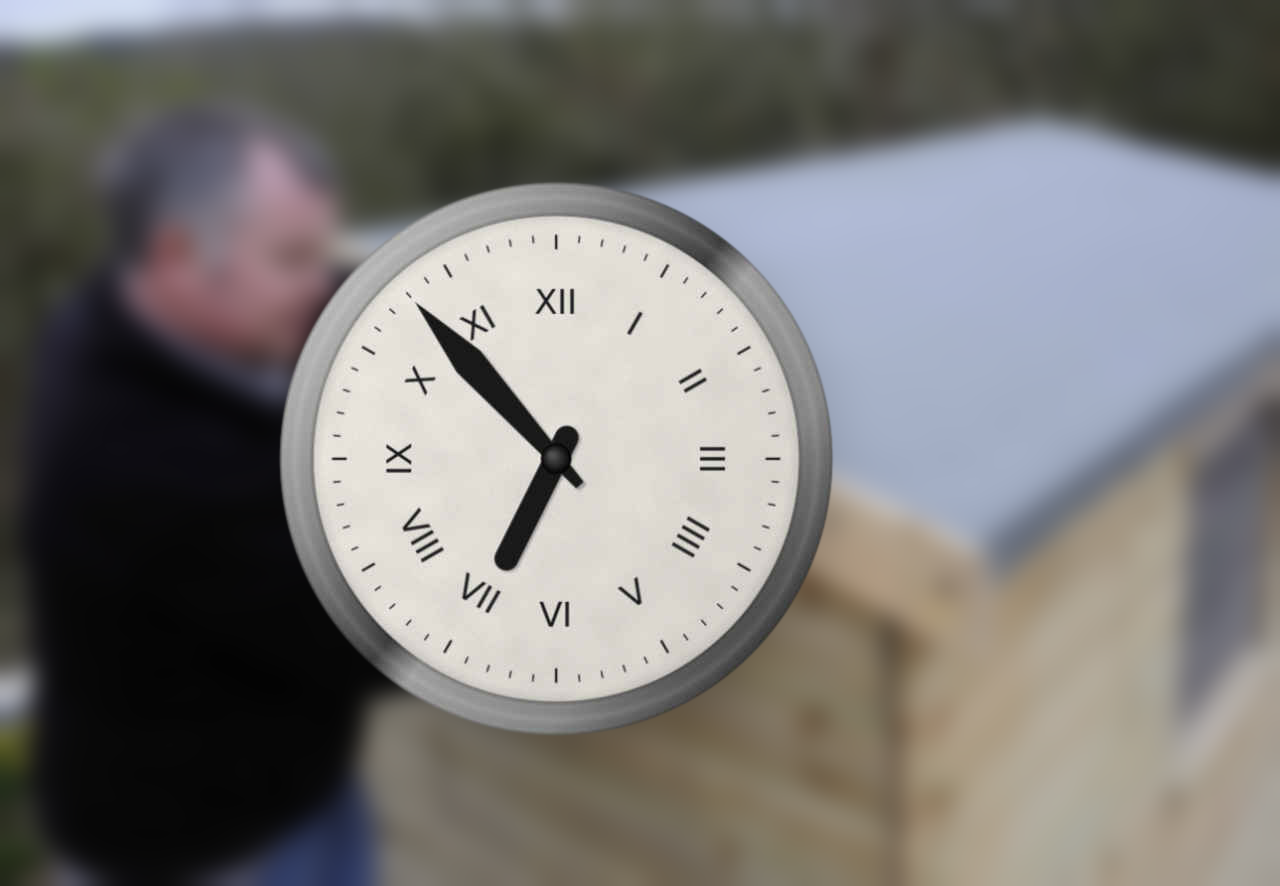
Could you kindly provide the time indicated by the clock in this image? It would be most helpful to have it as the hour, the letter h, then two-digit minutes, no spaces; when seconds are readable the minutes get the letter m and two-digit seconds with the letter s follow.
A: 6h53
